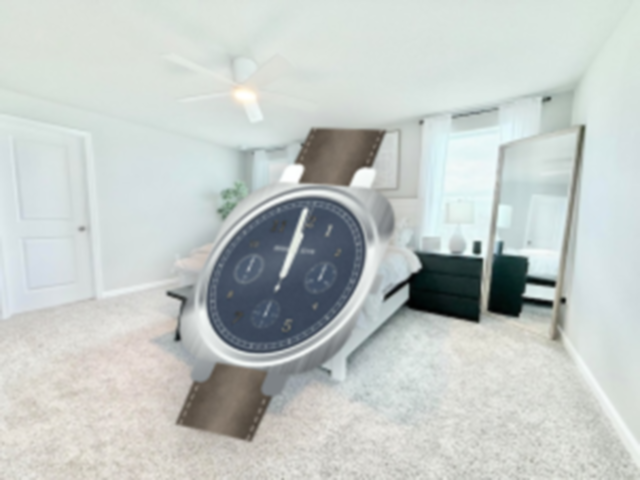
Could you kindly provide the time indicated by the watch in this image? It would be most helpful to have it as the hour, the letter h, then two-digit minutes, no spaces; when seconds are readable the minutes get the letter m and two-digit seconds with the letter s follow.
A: 11h59
